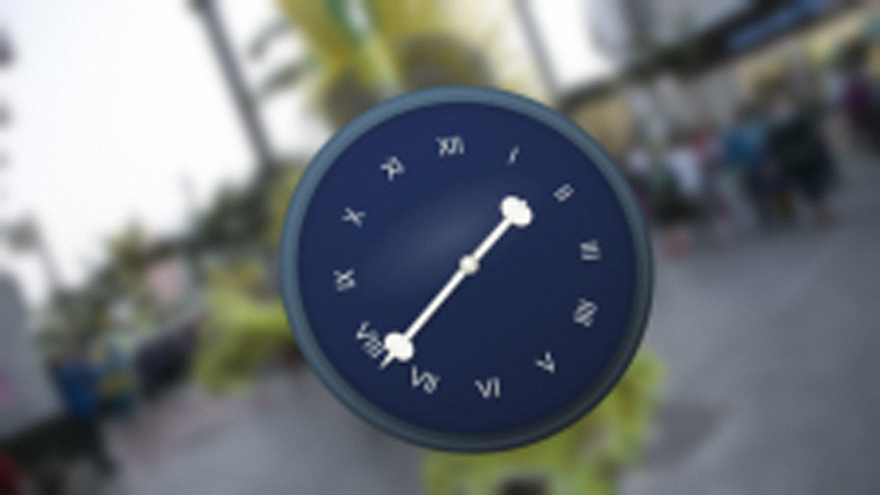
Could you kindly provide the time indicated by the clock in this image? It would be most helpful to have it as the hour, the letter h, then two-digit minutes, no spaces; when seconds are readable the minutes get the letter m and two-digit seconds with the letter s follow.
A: 1h38
